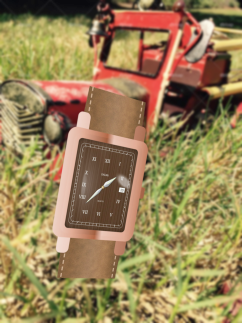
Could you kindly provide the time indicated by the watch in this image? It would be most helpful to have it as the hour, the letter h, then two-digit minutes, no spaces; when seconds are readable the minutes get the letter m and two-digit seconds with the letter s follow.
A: 1h37
